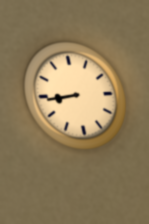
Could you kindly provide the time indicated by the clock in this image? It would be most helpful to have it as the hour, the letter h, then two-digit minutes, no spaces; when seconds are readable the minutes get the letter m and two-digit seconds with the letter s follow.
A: 8h44
